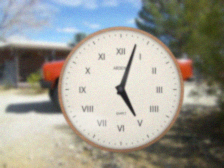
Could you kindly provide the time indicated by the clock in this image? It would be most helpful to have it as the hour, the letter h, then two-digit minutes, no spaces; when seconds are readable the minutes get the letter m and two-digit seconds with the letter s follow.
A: 5h03
